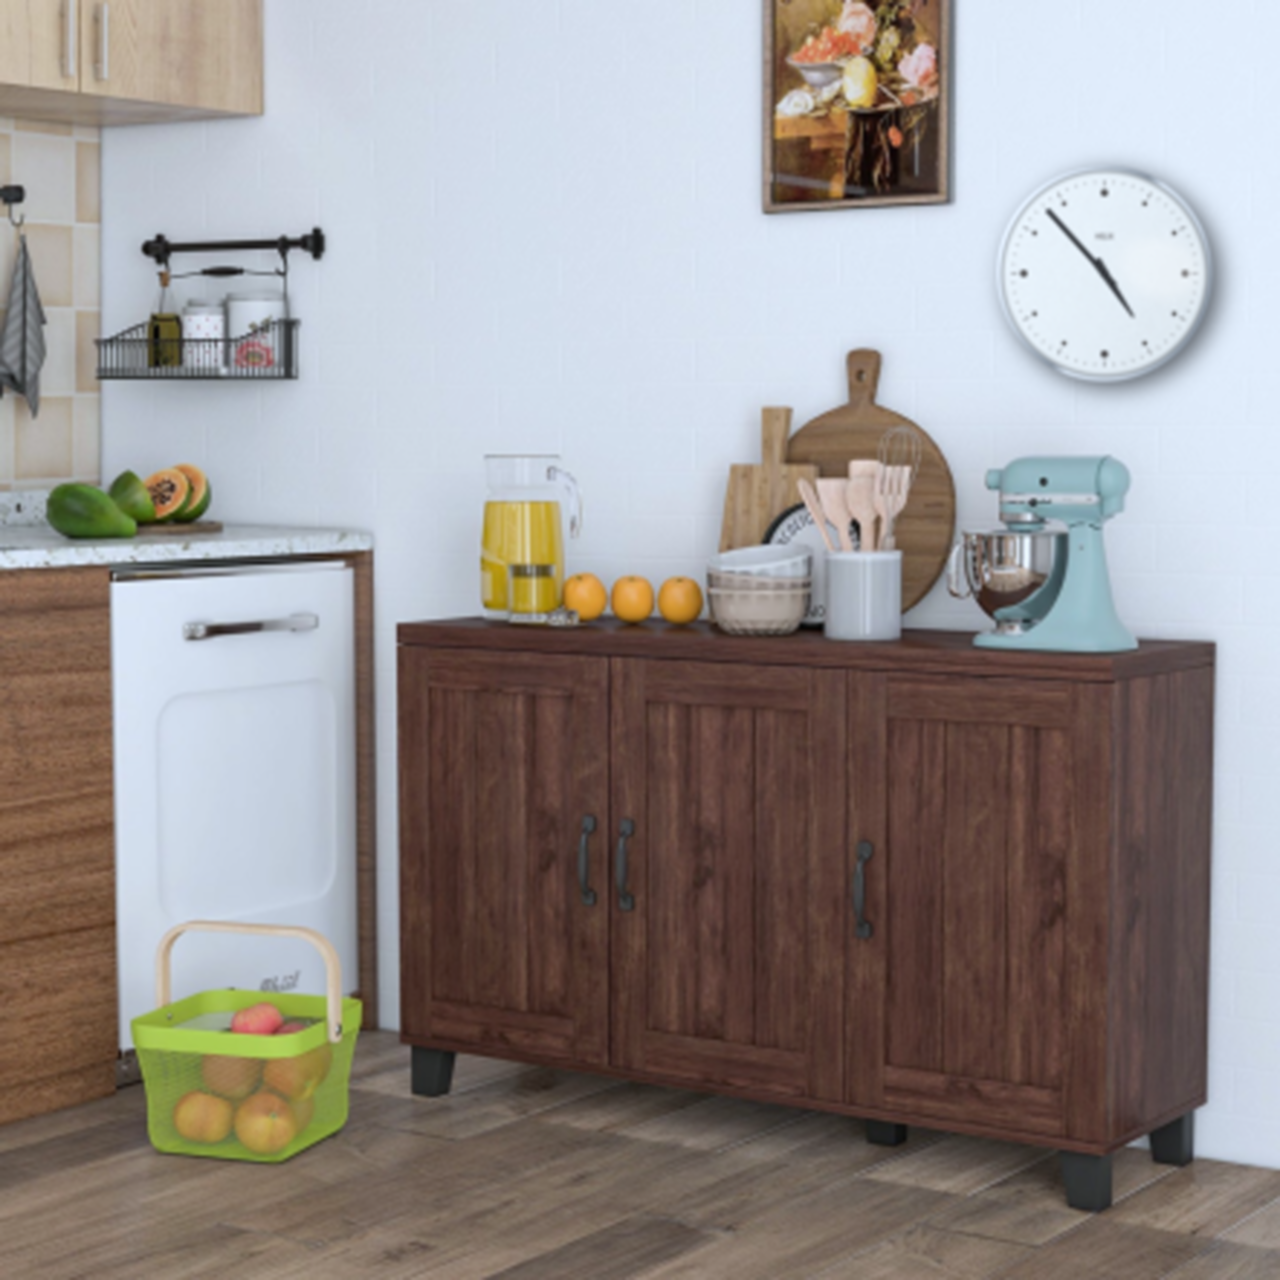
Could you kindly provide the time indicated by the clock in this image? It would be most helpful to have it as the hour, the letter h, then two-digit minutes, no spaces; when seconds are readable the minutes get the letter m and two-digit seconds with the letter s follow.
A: 4h53
